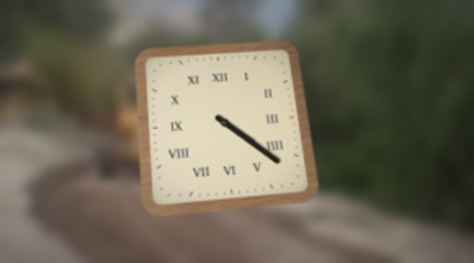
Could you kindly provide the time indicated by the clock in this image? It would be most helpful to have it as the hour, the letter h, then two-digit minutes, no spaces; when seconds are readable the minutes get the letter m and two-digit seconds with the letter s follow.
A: 4h22
